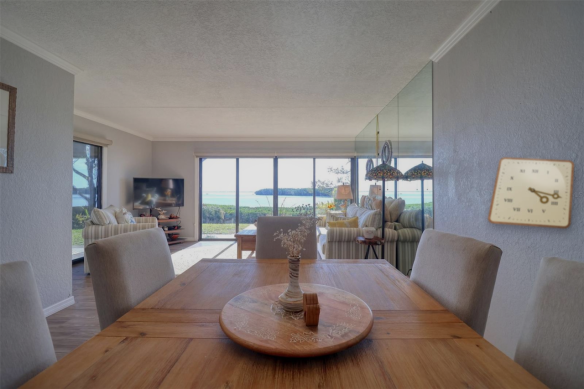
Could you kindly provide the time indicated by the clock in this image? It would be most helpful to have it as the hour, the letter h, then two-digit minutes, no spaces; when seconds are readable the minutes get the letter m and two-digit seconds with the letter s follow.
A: 4h17
